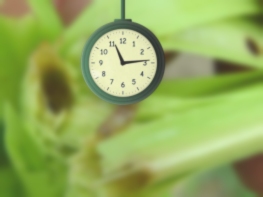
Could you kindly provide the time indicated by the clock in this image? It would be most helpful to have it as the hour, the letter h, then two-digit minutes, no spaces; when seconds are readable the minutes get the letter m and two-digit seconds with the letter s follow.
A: 11h14
